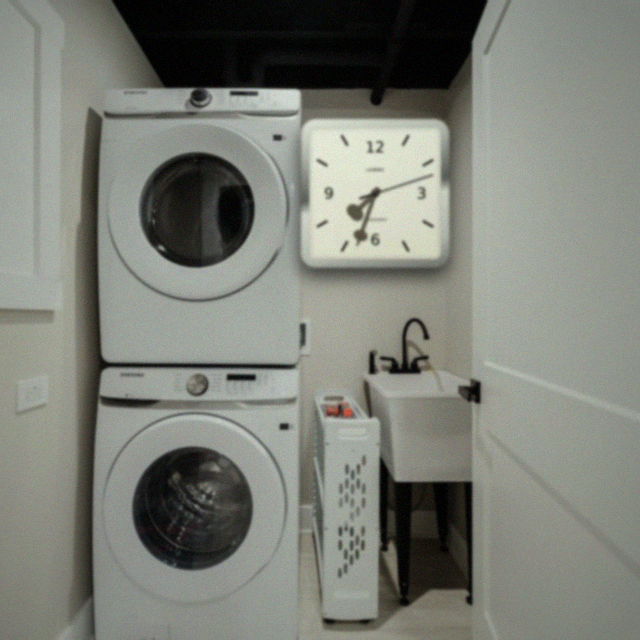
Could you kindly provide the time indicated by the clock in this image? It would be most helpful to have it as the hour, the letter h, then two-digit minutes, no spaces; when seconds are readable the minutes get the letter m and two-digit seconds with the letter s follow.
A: 7h33m12s
